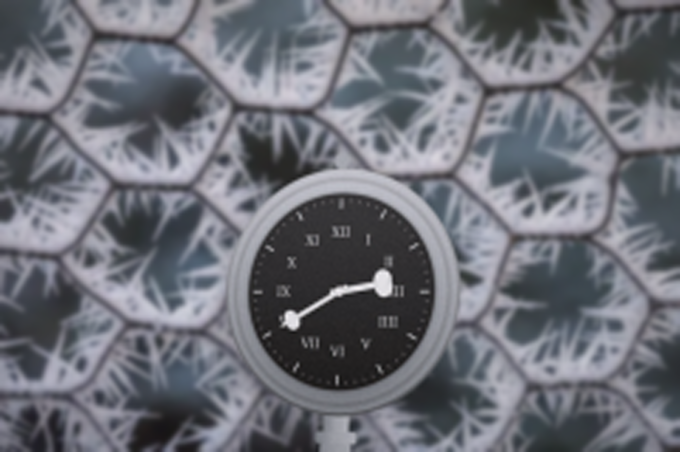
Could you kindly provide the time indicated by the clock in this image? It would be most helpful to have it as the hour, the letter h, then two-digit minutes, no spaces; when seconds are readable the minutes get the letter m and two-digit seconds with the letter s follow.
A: 2h40
